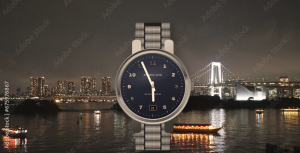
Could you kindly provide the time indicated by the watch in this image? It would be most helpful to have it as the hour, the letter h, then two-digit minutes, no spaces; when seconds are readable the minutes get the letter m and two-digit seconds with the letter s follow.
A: 5h56
